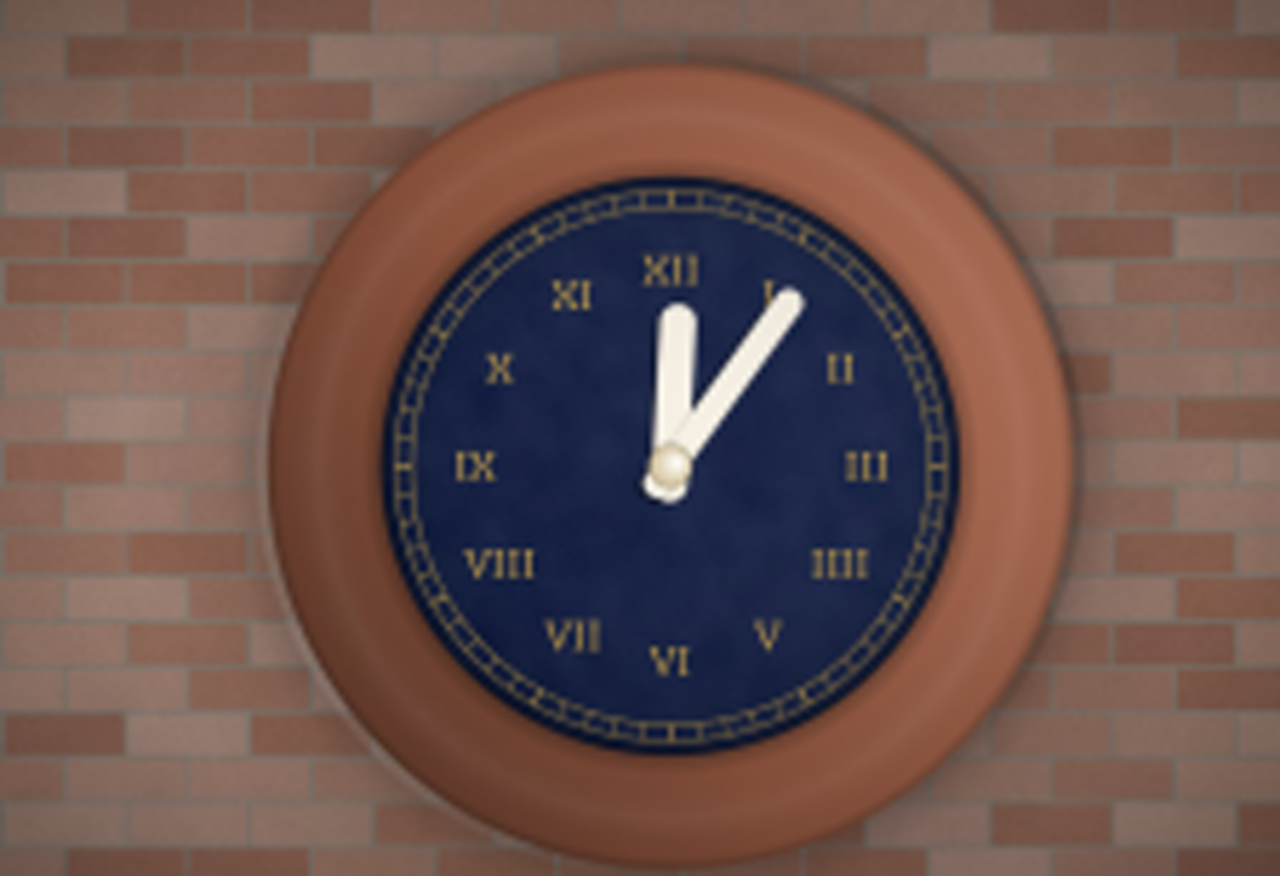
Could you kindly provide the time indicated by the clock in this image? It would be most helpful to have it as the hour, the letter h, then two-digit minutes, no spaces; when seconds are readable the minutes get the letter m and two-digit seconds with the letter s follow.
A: 12h06
